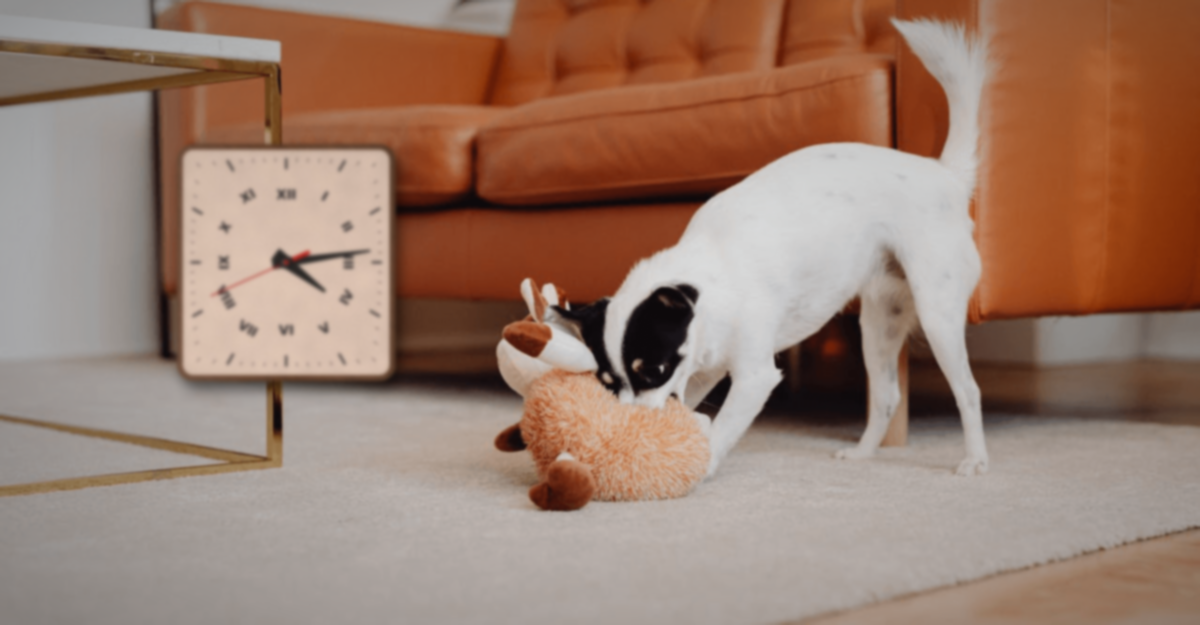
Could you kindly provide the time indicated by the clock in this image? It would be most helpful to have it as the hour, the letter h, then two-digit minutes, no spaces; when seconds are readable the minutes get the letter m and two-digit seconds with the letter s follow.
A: 4h13m41s
